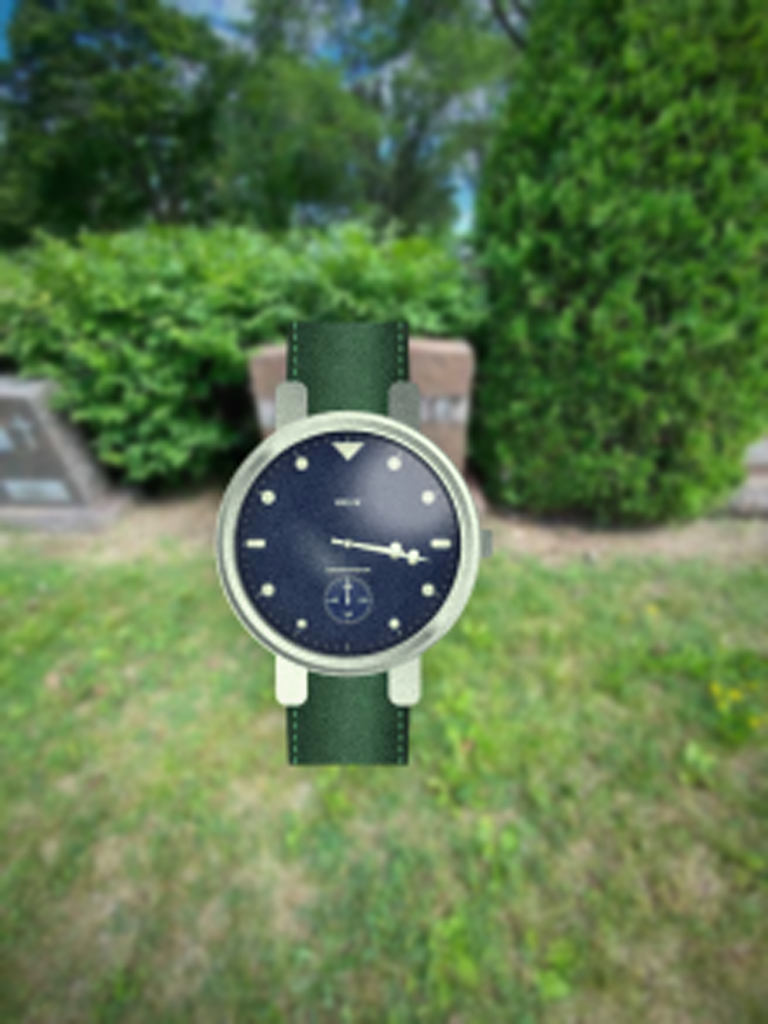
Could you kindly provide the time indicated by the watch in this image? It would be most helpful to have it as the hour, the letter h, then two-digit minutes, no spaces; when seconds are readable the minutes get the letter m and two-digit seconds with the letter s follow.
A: 3h17
